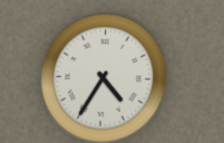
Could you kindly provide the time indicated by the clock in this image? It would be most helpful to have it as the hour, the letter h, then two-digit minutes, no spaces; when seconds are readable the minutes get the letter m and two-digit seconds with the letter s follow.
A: 4h35
